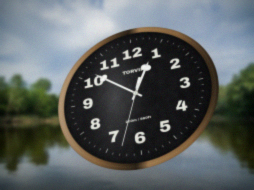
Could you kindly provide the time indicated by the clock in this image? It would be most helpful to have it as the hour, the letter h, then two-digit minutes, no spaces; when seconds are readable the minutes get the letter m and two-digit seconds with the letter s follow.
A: 12h51m33s
